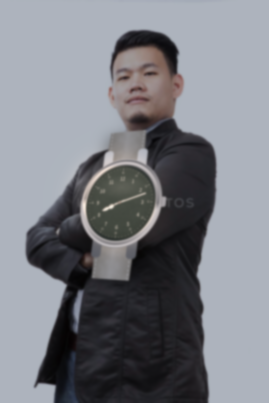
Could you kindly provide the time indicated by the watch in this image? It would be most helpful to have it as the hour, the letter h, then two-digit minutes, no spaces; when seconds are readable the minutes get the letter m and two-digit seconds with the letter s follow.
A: 8h12
